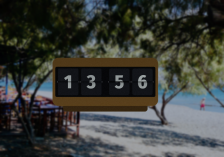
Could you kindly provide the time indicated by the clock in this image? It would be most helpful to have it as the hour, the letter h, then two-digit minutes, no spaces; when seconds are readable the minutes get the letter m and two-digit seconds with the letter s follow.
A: 13h56
